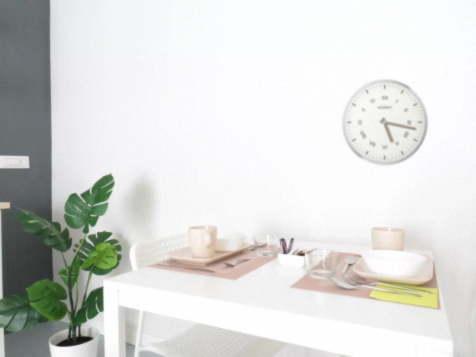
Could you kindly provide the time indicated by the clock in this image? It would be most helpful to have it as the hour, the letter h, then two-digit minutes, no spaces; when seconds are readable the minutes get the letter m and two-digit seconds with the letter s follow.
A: 5h17
